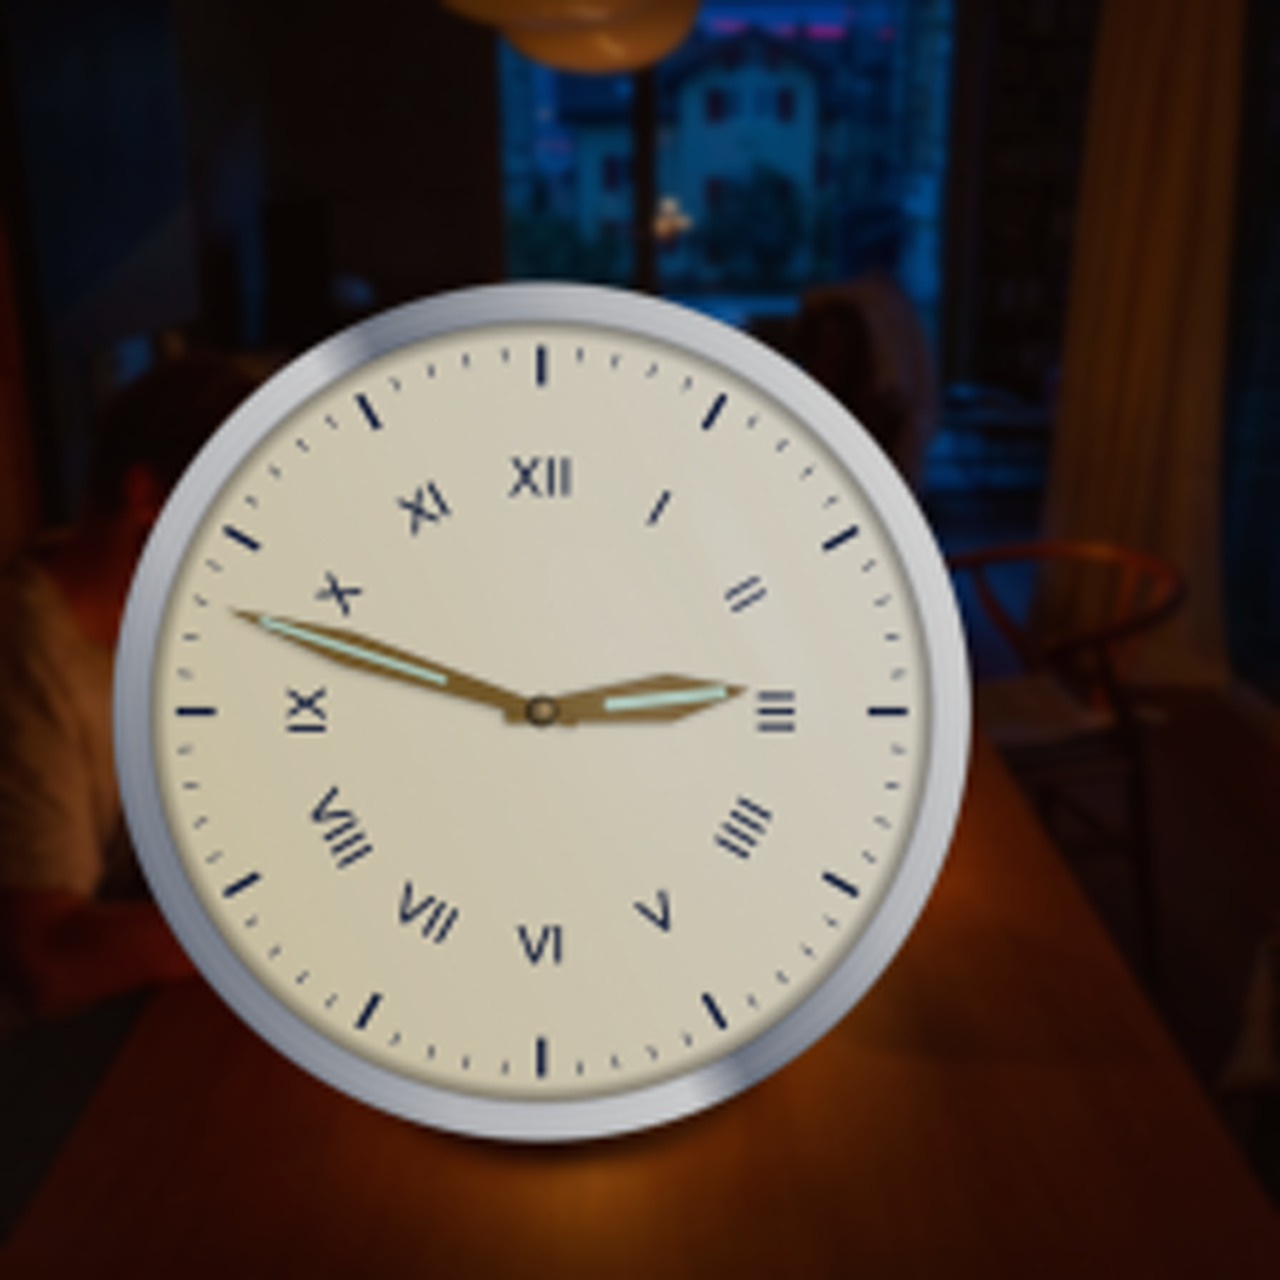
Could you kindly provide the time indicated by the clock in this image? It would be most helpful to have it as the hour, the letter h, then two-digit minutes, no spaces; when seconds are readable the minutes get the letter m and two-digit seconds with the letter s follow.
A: 2h48
